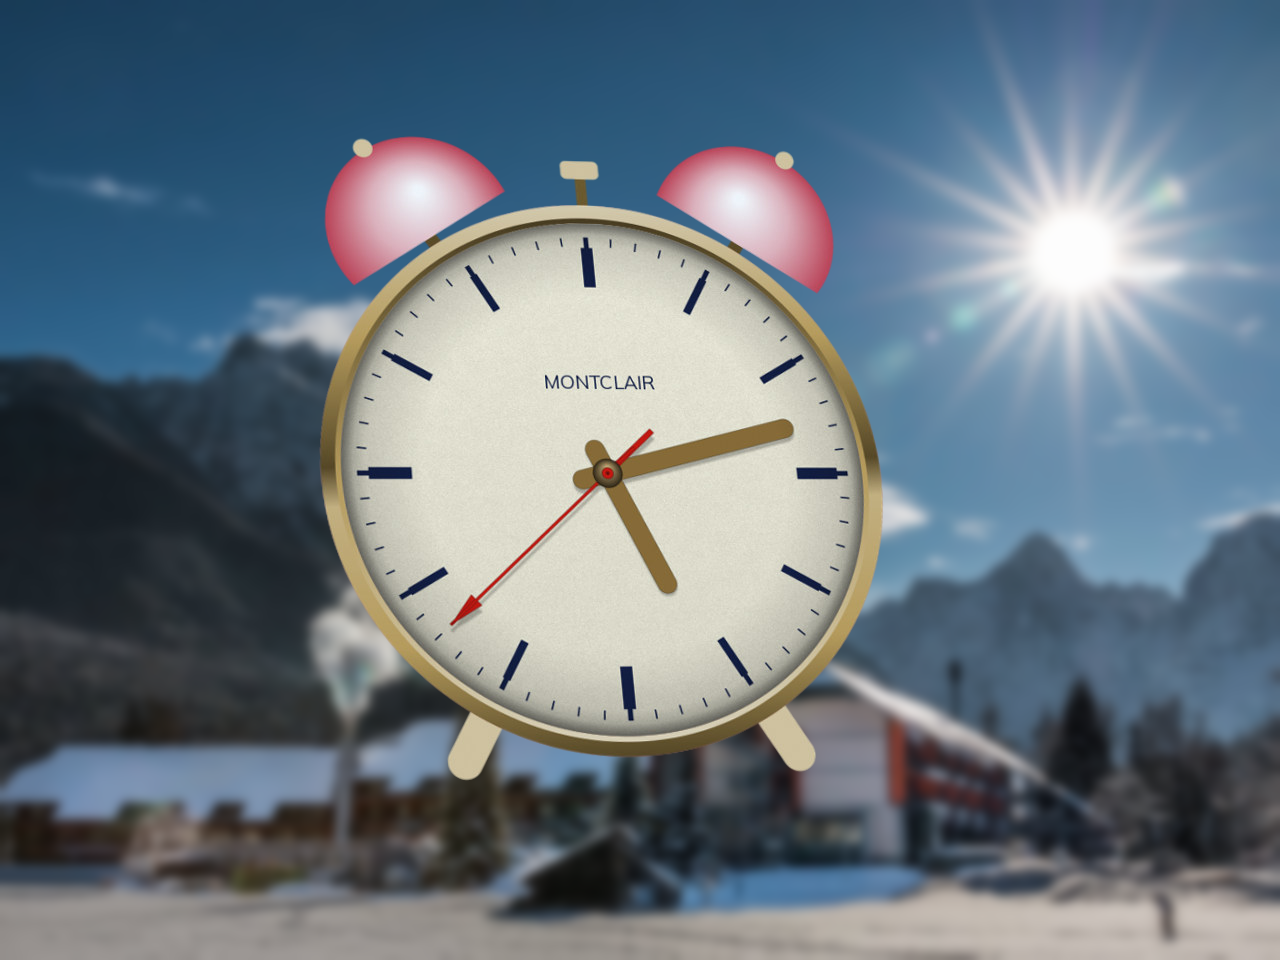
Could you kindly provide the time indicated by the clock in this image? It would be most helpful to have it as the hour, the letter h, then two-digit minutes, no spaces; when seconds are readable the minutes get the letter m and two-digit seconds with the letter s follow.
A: 5h12m38s
